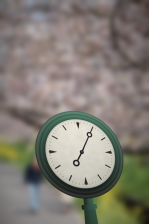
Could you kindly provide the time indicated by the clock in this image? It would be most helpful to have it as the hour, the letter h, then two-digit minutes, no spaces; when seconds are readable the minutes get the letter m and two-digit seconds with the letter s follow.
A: 7h05
